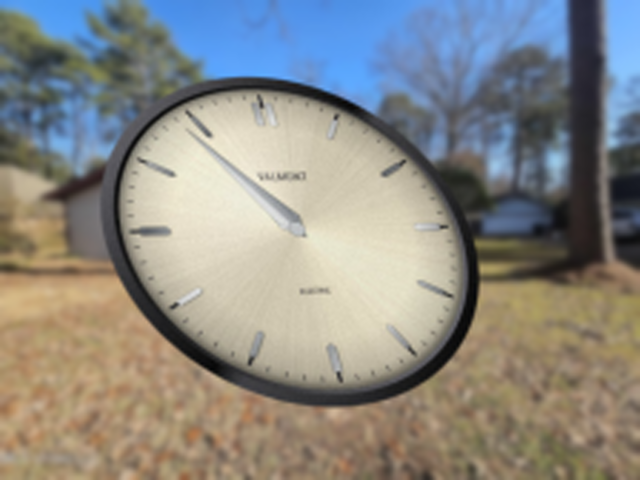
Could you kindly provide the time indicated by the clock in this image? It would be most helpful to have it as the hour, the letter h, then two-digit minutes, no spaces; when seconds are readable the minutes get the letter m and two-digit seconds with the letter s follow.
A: 10h54
